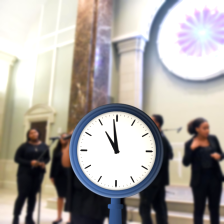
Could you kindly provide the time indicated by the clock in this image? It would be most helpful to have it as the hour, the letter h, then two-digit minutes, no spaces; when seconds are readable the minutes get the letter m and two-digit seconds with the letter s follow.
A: 10h59
